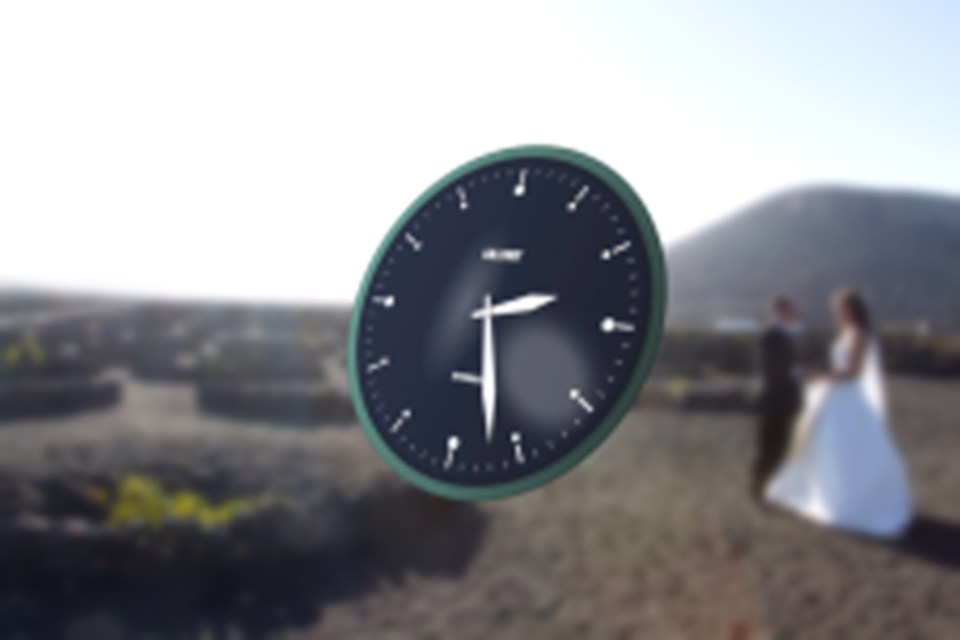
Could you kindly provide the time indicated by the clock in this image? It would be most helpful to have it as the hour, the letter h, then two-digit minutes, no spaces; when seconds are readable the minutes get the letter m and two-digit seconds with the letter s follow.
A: 2h27
